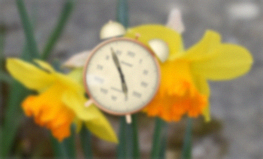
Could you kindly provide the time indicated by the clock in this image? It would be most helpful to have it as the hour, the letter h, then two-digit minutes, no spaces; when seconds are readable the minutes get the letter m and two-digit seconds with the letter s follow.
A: 4h53
